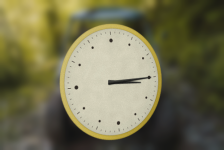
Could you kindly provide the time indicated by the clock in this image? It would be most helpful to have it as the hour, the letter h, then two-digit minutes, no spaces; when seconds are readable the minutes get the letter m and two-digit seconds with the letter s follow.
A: 3h15
